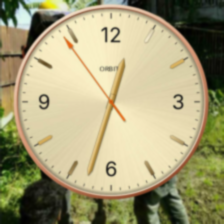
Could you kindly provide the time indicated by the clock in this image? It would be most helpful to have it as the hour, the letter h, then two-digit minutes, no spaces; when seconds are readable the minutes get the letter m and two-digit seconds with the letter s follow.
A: 12h32m54s
